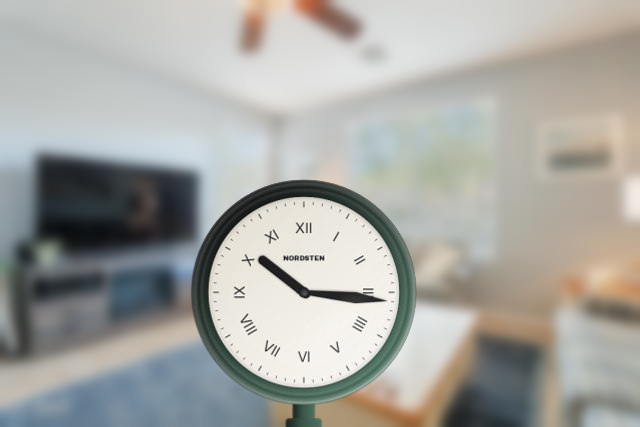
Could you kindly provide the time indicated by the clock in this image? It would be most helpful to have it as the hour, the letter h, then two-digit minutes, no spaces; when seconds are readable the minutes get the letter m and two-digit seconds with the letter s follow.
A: 10h16
